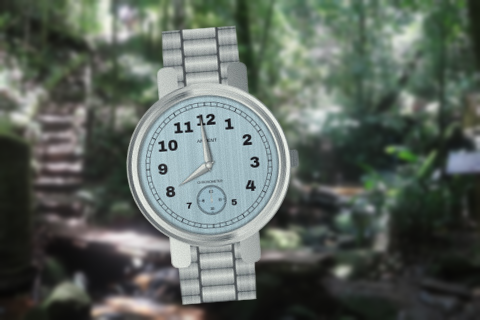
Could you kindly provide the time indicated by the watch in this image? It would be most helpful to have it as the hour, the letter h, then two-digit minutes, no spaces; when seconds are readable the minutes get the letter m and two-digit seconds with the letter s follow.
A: 7h59
